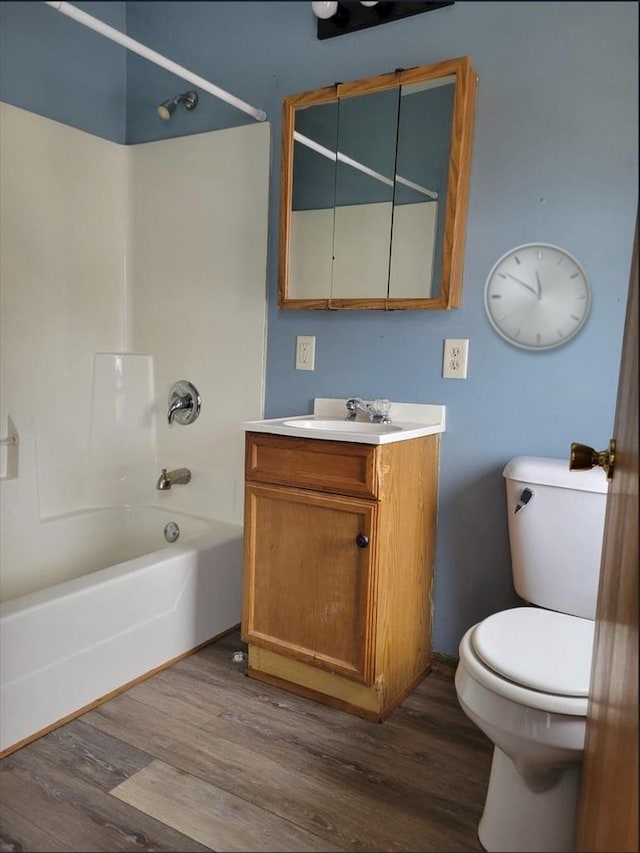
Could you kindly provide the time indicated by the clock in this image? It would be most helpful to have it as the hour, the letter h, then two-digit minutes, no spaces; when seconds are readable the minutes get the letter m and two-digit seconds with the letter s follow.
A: 11h51
